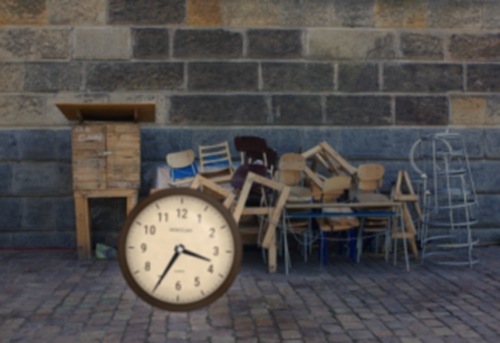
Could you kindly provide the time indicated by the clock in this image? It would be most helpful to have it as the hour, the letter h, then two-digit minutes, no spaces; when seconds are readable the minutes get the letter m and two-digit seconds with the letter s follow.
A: 3h35
